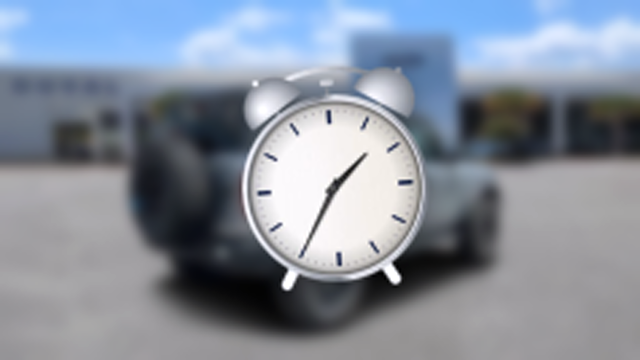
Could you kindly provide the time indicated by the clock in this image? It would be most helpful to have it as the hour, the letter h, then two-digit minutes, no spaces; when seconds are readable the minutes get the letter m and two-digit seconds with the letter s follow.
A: 1h35
